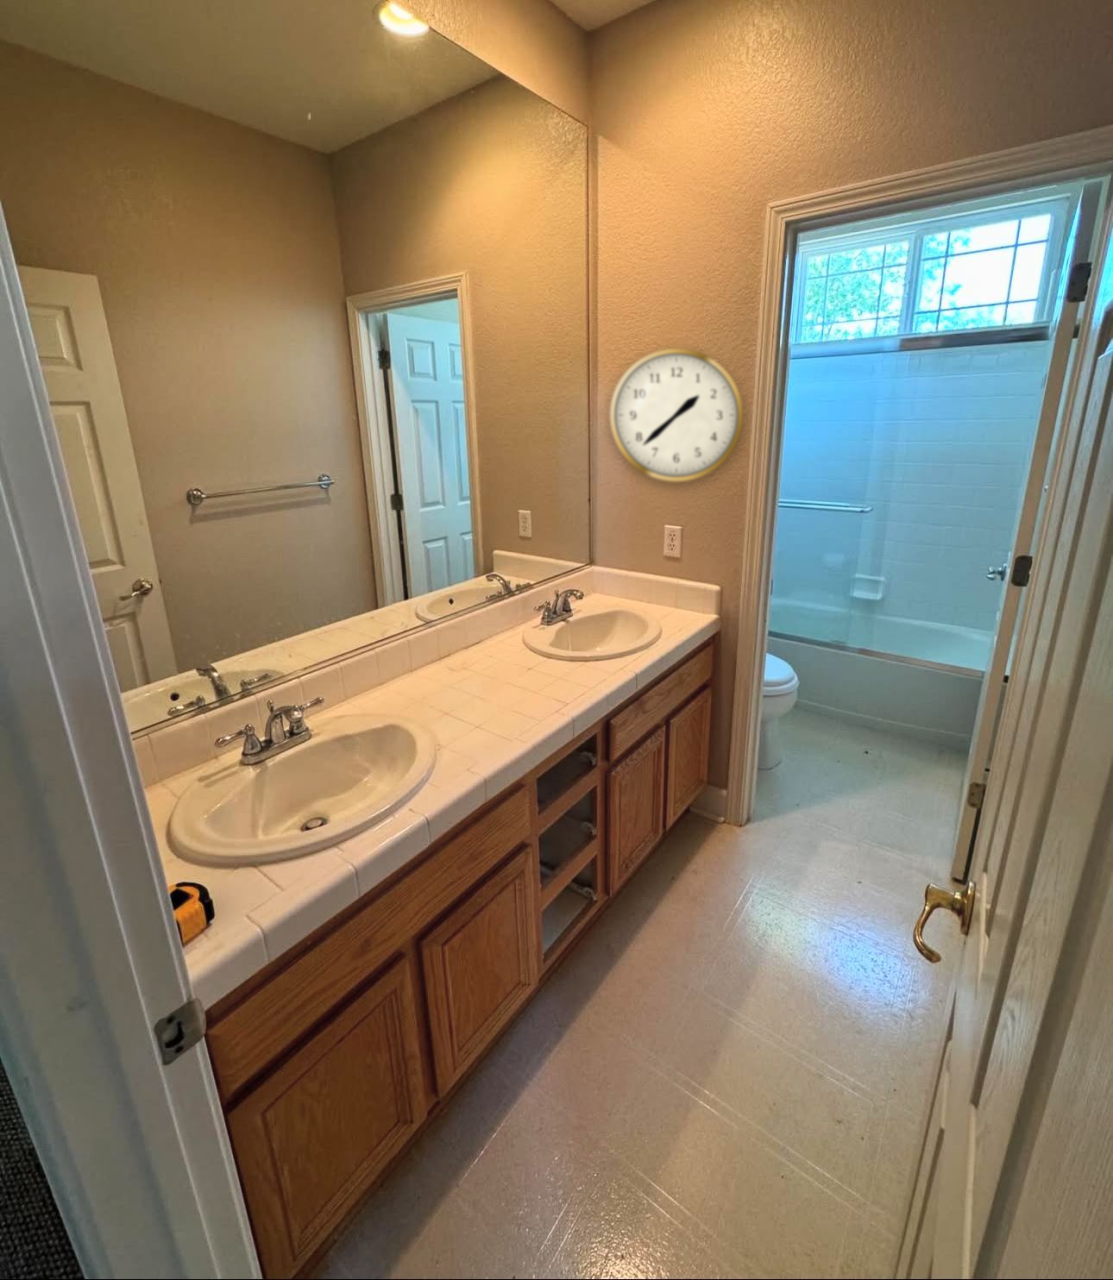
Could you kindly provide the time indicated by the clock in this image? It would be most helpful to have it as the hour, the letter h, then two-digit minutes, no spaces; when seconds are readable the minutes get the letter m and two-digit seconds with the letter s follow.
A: 1h38
